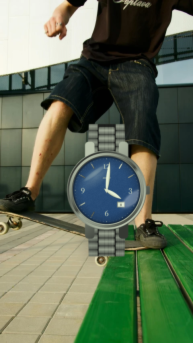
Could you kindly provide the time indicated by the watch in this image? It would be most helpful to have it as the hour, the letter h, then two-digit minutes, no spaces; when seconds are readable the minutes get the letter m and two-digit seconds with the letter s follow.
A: 4h01
